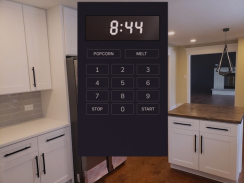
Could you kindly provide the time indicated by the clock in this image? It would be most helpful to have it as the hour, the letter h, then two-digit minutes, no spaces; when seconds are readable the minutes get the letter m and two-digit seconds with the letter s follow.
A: 8h44
